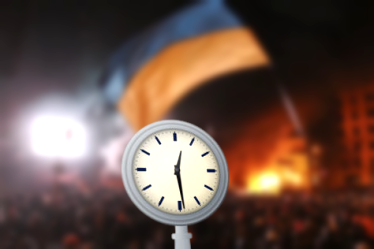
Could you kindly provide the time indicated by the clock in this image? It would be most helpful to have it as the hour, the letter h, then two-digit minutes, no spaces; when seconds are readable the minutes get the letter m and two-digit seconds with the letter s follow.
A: 12h29
